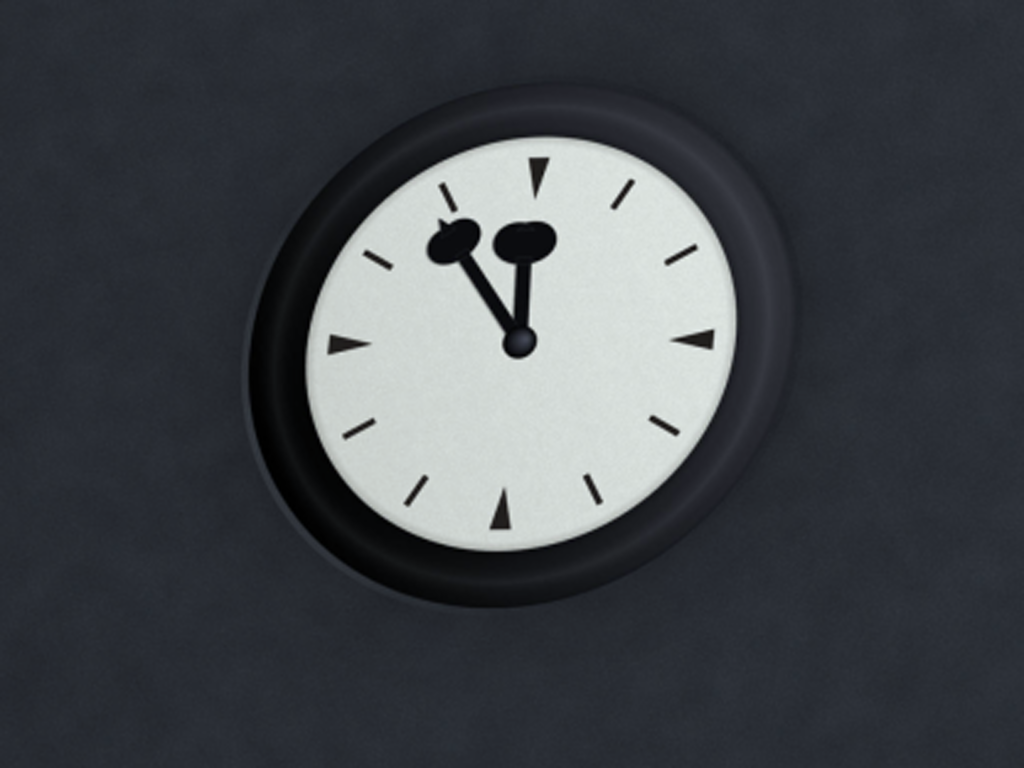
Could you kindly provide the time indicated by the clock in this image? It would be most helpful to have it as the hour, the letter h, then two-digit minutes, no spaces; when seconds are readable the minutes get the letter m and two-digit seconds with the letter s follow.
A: 11h54
